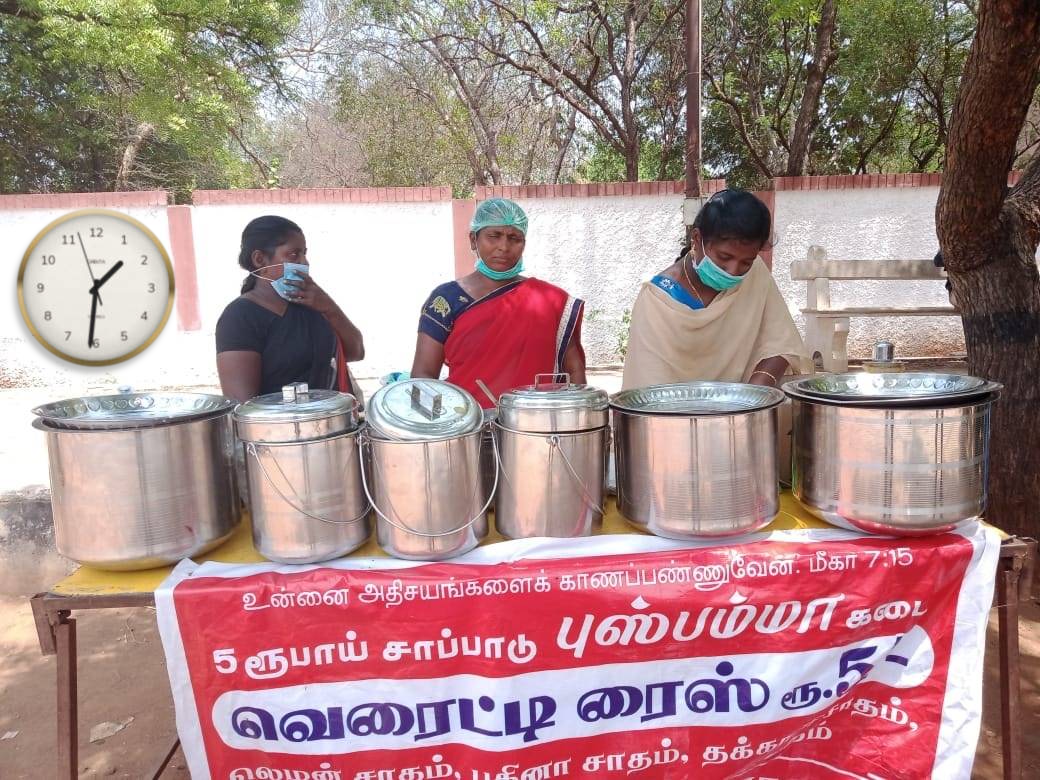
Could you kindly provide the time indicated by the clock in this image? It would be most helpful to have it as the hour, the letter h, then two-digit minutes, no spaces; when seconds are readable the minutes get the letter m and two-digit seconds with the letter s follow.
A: 1h30m57s
